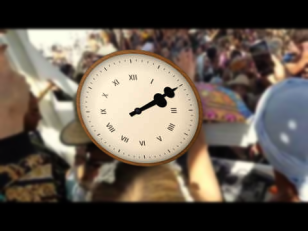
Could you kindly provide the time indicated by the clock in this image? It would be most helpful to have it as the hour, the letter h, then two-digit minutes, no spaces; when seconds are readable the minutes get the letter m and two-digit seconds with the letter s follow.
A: 2h10
